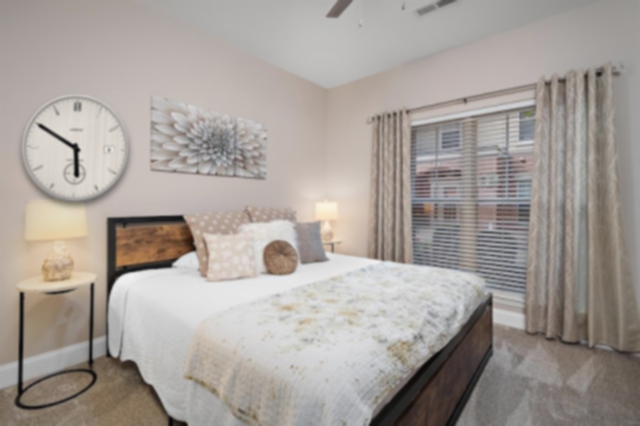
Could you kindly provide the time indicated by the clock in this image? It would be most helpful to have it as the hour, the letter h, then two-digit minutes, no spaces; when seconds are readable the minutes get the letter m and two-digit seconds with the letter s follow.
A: 5h50
